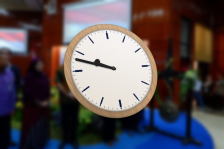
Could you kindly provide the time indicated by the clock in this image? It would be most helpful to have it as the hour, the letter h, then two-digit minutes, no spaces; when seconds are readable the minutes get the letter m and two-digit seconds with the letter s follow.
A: 9h48
